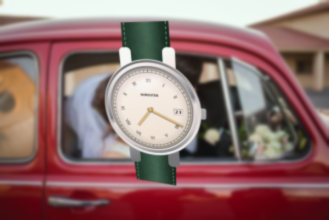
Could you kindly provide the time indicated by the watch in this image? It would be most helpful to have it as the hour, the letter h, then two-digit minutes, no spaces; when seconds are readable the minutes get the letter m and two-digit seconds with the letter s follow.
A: 7h19
